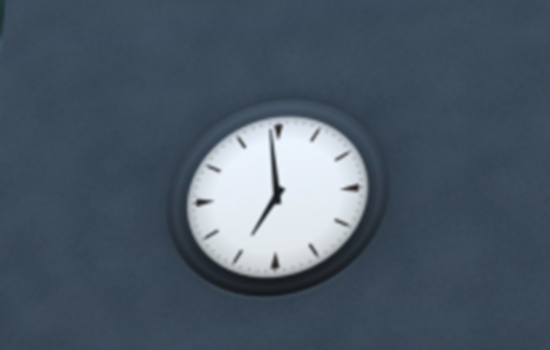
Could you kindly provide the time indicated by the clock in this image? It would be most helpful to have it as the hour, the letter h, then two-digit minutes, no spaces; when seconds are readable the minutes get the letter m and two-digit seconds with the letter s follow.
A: 6h59
